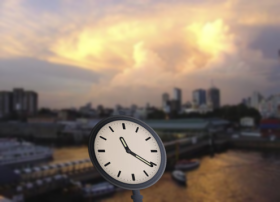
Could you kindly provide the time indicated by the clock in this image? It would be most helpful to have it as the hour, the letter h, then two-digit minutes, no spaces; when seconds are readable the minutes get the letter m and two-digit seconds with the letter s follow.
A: 11h21
